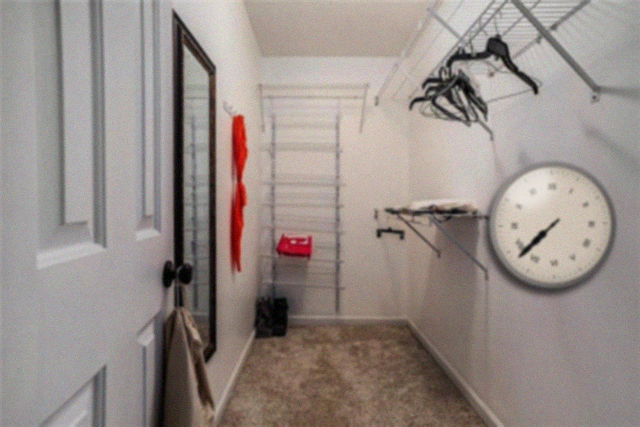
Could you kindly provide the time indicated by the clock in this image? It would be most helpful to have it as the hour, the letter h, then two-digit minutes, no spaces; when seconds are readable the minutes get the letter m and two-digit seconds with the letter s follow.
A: 7h38
